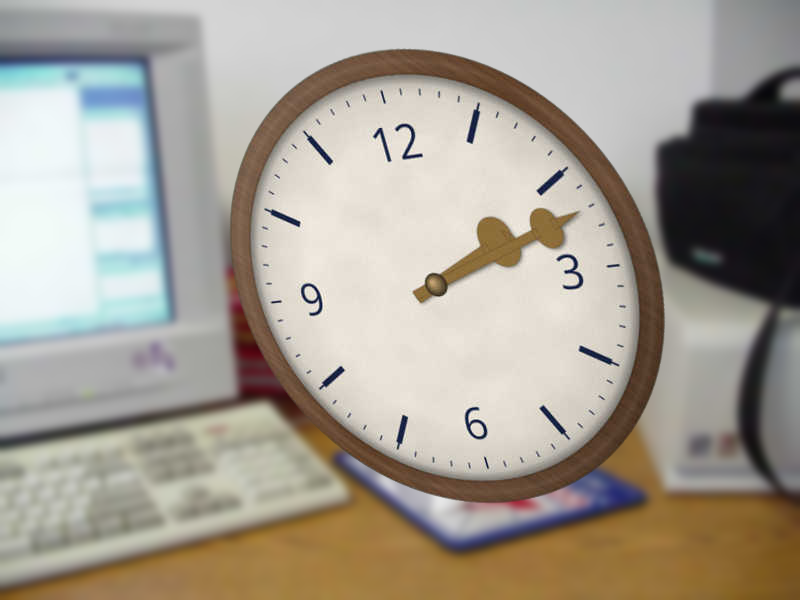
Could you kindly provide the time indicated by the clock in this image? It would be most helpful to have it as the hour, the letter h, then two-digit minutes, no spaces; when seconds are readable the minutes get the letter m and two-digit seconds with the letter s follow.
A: 2h12
